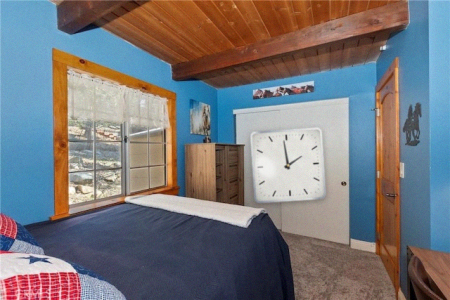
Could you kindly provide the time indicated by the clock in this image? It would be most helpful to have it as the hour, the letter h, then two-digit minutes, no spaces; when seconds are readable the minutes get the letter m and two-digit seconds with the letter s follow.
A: 1h59
